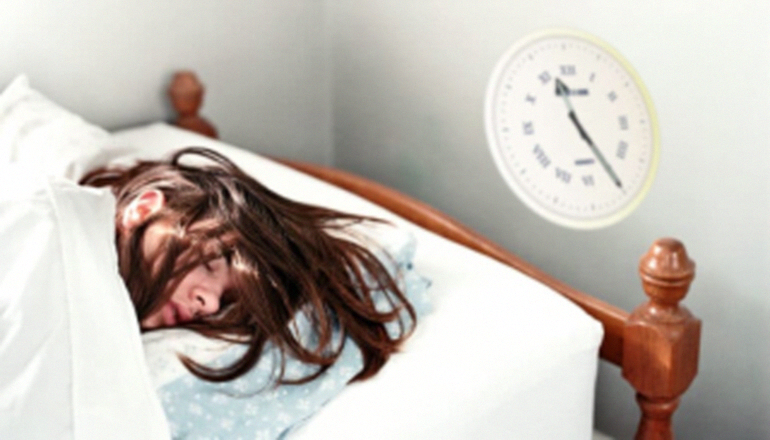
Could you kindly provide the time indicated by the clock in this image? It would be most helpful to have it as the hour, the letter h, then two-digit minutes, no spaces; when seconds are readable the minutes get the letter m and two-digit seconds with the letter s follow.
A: 11h25
